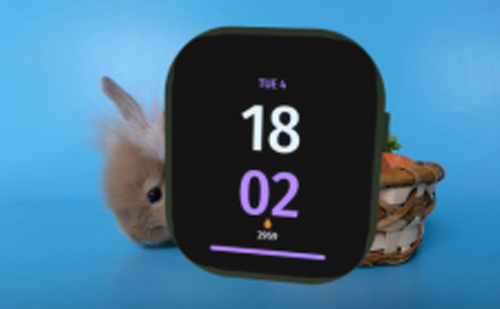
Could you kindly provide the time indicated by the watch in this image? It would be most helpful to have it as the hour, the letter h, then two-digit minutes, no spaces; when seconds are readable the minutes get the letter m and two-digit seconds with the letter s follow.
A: 18h02
